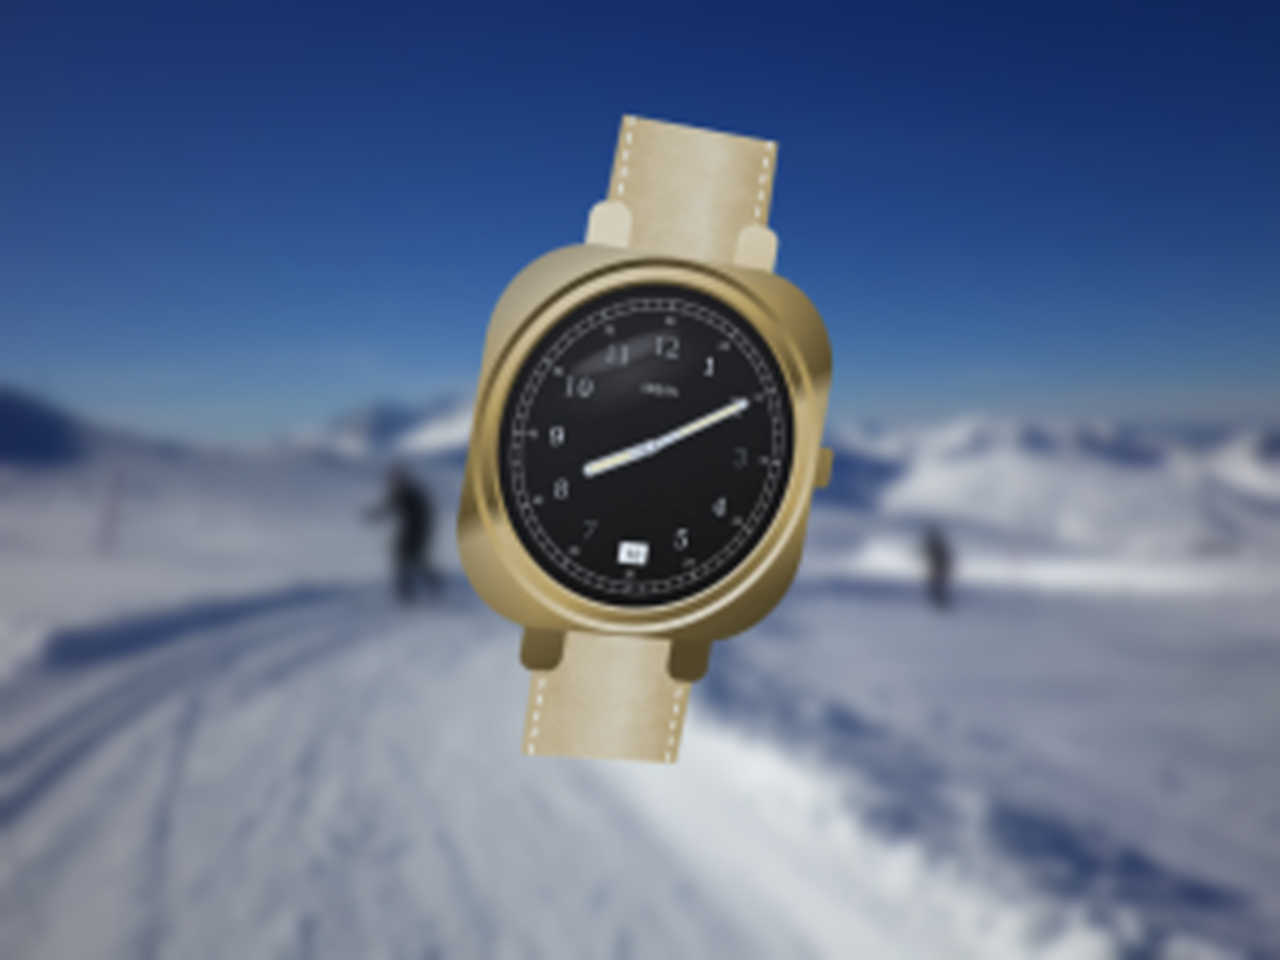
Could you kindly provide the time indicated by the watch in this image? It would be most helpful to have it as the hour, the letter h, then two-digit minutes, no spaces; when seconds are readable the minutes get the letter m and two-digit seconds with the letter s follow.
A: 8h10
